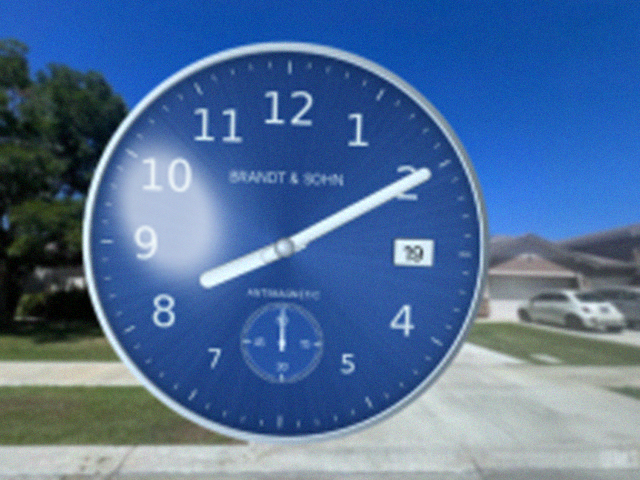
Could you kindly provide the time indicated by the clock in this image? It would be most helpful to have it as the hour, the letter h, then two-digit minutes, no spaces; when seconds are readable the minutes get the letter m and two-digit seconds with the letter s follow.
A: 8h10
